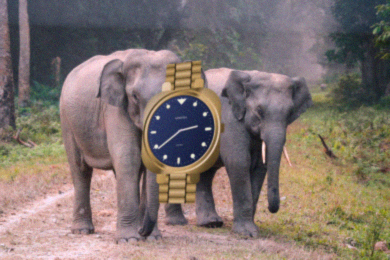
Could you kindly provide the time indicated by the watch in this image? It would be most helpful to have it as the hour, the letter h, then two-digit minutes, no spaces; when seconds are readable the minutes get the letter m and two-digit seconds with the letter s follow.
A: 2h39
